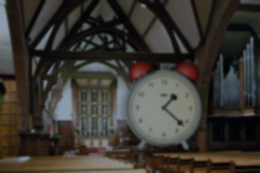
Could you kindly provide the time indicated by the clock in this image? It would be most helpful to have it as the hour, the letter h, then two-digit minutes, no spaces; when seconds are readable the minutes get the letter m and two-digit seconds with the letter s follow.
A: 1h22
